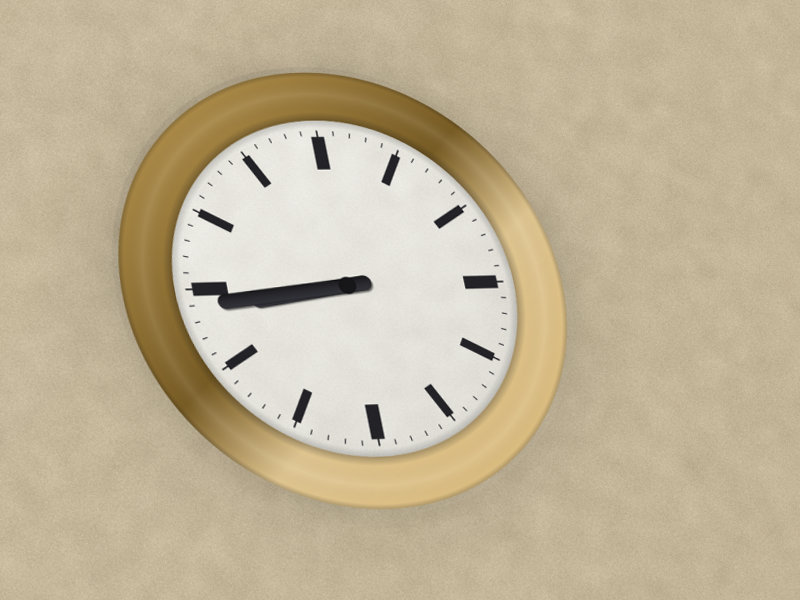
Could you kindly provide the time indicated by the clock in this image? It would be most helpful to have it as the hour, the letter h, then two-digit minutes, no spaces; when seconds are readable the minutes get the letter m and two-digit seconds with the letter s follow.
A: 8h44
